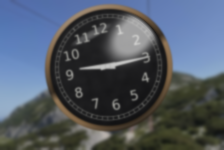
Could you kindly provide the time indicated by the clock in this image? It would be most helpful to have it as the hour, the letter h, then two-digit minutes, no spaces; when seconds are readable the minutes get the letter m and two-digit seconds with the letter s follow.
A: 9h15
